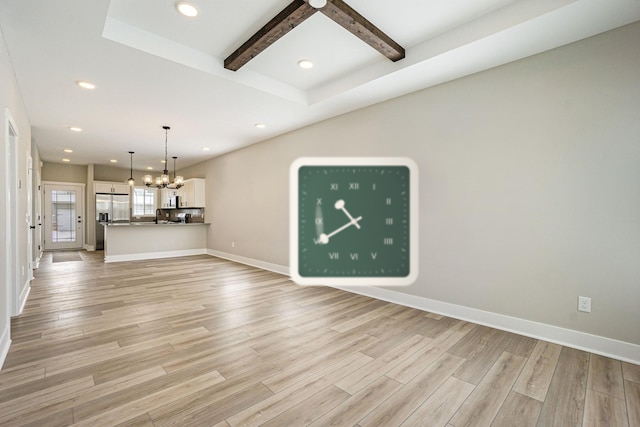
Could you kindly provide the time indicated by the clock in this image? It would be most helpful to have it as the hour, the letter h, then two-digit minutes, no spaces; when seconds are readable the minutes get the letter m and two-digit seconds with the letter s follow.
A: 10h40
